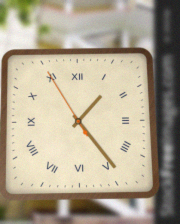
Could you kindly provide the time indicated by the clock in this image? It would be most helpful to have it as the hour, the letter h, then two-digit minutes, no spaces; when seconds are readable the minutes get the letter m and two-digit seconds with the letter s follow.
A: 1h23m55s
